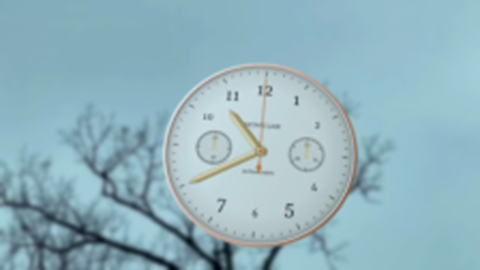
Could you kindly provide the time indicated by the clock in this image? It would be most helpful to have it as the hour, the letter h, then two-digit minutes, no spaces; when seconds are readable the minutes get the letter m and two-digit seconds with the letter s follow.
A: 10h40
